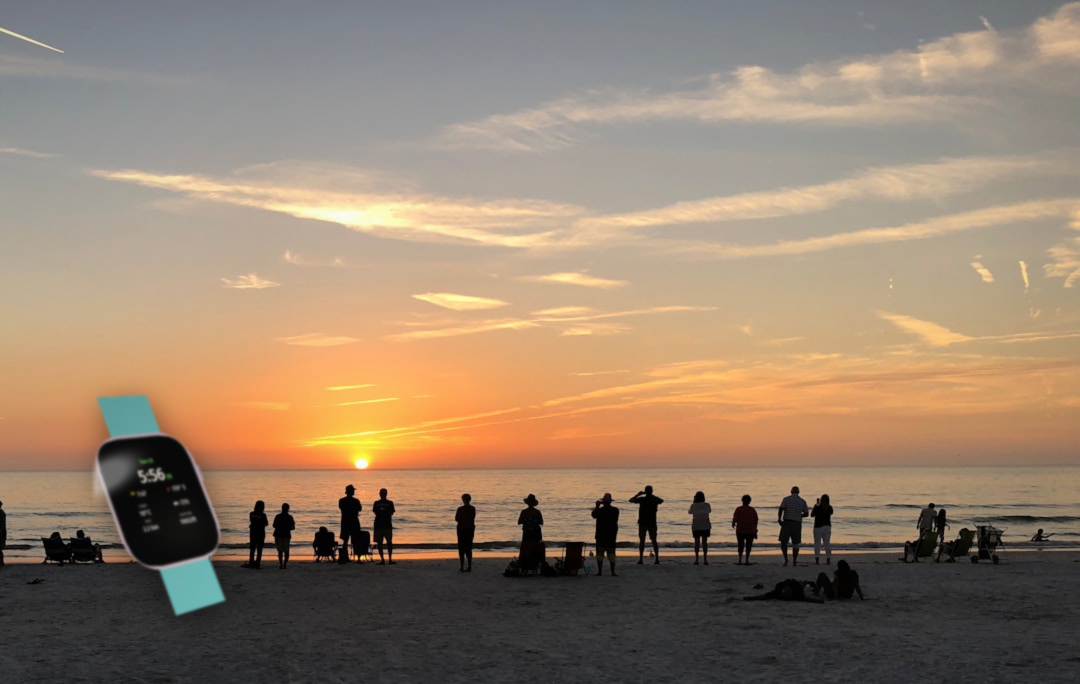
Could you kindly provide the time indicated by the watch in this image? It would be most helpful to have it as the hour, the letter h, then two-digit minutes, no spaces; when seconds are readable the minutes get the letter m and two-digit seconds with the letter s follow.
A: 5h56
